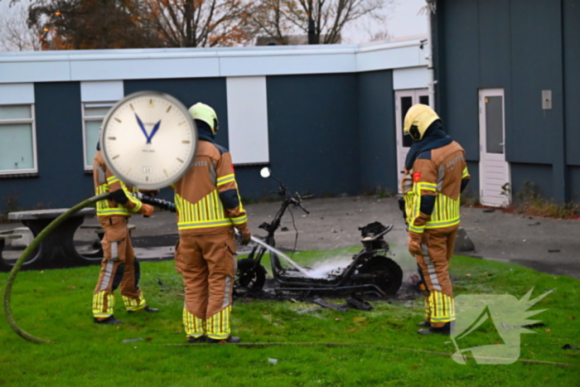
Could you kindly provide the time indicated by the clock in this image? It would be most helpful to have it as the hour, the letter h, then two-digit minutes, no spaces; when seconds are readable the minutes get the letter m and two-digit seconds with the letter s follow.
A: 12h55
